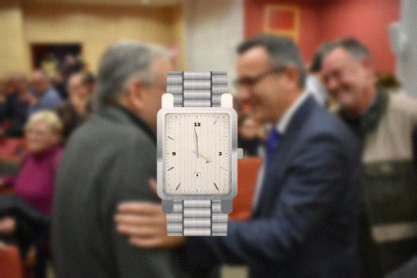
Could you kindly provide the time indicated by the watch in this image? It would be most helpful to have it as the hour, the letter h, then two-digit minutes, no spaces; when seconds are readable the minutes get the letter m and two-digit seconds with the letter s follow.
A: 3h59
